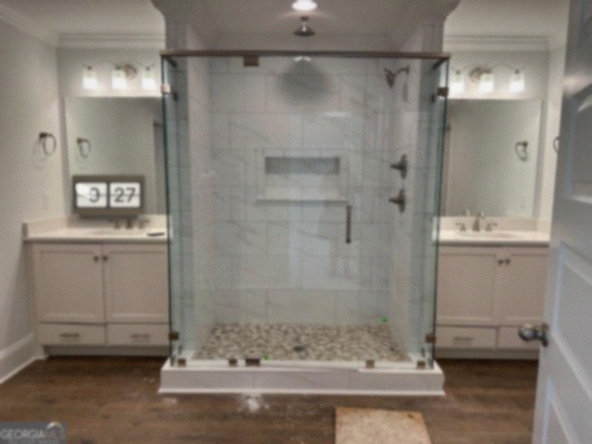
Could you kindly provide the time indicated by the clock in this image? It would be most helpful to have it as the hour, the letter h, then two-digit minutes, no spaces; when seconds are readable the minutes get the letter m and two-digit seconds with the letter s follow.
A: 9h27
